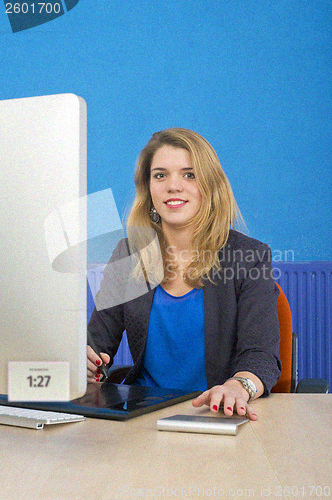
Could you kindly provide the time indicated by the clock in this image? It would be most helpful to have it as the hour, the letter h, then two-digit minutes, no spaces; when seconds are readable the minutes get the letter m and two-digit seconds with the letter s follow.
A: 1h27
